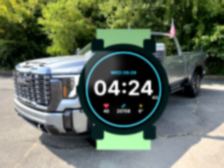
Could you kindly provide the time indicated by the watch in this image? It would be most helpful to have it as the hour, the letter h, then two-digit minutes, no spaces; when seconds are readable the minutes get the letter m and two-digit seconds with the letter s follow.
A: 4h24
